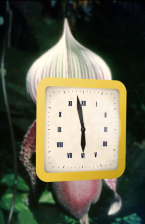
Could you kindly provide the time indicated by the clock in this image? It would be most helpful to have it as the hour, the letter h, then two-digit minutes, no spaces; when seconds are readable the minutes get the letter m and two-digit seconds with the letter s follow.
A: 5h58
